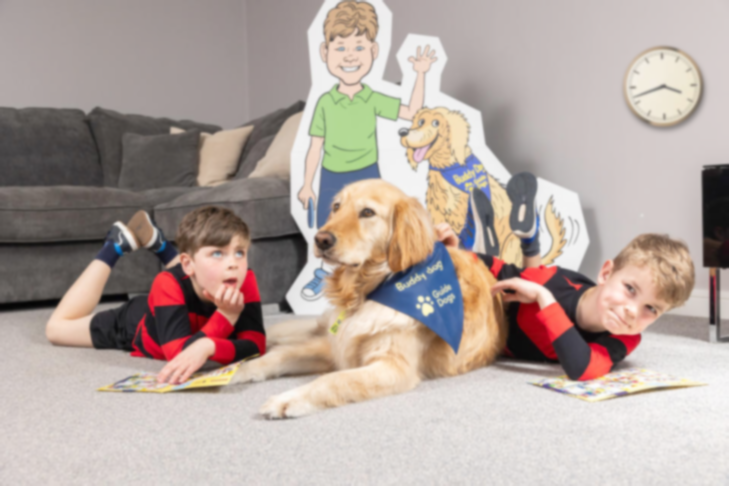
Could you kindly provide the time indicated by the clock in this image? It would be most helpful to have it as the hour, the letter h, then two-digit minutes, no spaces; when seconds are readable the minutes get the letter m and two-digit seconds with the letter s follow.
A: 3h42
